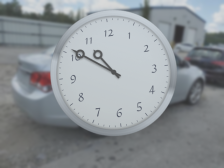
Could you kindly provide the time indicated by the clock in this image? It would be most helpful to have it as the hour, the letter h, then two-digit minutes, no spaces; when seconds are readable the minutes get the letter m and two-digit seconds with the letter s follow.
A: 10h51
